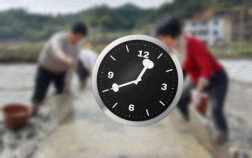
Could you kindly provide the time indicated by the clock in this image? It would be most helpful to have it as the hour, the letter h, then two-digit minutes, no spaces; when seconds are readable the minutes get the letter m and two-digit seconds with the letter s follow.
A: 12h40
